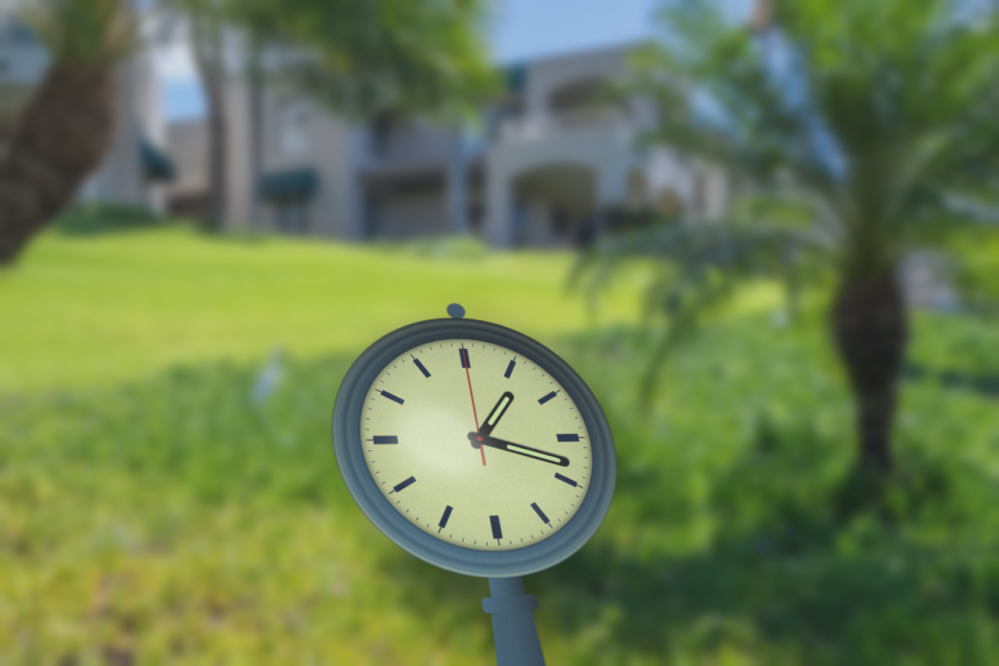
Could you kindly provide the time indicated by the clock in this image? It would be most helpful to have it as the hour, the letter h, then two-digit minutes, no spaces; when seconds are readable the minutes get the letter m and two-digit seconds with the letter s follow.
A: 1h18m00s
